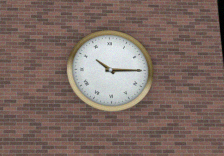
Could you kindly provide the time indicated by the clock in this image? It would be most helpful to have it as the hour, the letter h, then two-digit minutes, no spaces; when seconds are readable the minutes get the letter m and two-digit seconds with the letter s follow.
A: 10h15
